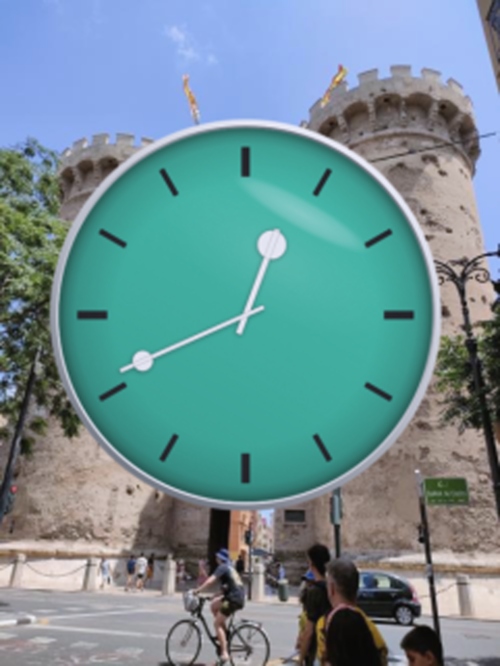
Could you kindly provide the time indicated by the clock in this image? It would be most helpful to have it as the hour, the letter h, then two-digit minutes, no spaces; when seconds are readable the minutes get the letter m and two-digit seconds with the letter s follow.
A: 12h41
